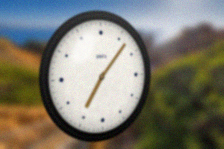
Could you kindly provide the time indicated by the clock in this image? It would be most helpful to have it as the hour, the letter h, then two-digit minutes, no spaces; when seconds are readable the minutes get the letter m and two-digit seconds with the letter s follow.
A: 7h07
